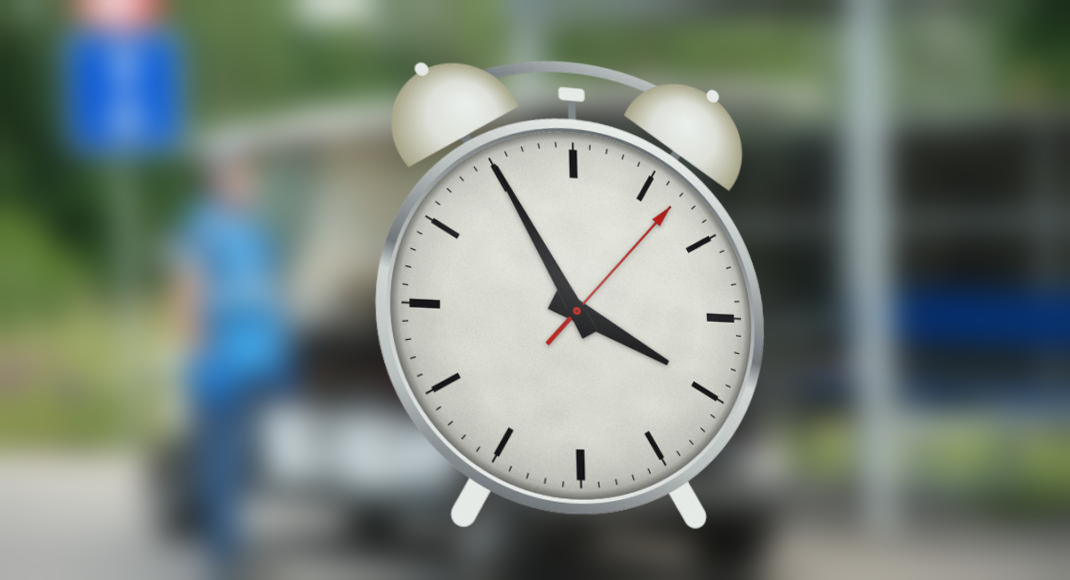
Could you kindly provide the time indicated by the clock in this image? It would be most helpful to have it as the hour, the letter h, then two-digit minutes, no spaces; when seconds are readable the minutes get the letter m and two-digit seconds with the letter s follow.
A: 3h55m07s
